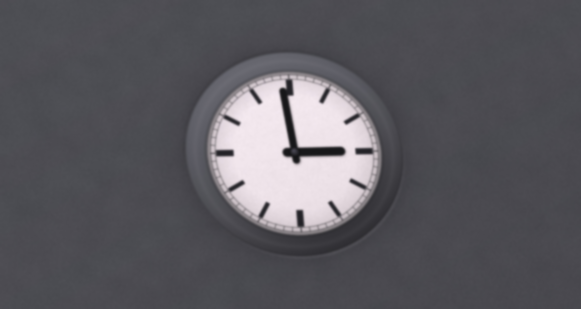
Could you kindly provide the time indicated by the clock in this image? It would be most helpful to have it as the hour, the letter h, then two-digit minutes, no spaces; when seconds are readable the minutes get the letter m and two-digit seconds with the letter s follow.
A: 2h59
